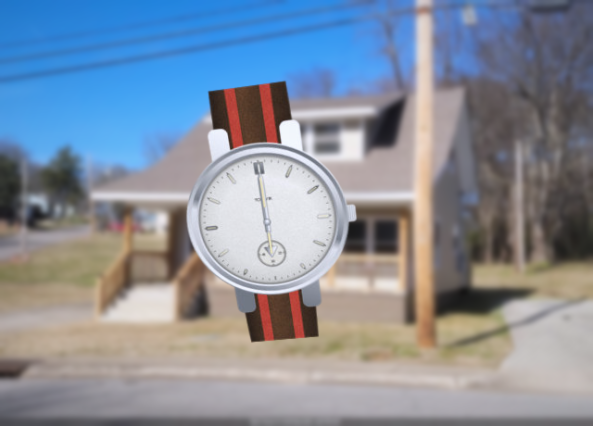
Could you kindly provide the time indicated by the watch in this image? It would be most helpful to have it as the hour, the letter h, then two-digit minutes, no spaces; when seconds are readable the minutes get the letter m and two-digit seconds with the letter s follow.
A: 6h00
